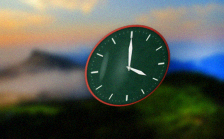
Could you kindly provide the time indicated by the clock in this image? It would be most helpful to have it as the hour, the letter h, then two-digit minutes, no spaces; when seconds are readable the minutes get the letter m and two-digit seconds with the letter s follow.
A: 4h00
